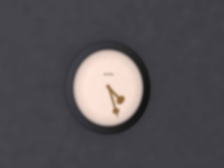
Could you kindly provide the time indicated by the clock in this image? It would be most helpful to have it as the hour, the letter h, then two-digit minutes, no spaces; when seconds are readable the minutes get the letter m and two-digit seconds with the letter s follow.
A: 4h27
